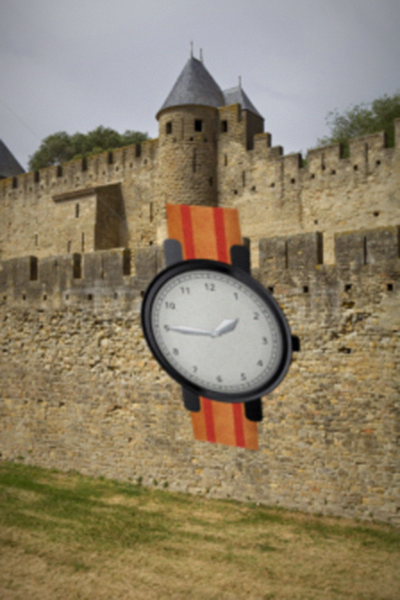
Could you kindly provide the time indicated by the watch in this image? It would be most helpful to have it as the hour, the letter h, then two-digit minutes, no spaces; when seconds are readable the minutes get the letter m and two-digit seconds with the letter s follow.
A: 1h45
